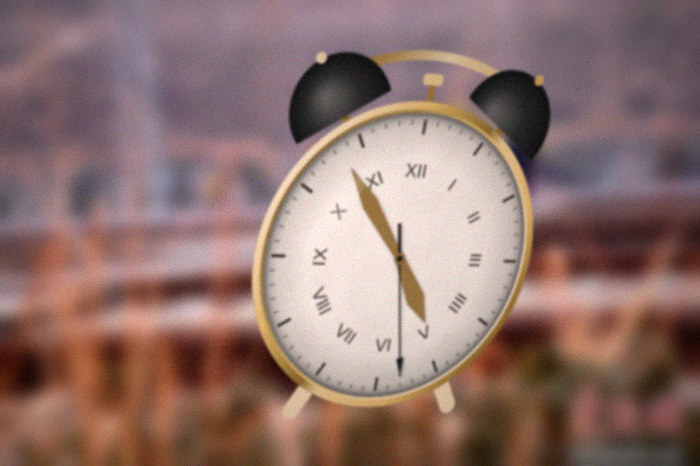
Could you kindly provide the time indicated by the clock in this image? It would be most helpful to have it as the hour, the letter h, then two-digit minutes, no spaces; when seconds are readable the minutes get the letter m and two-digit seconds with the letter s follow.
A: 4h53m28s
